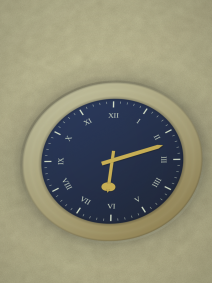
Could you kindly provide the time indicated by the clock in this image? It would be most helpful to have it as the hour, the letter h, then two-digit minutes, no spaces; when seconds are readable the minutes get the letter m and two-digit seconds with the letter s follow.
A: 6h12
